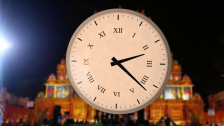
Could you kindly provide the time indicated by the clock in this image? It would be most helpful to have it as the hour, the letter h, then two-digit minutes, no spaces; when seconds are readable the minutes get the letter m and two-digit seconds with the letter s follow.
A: 2h22
